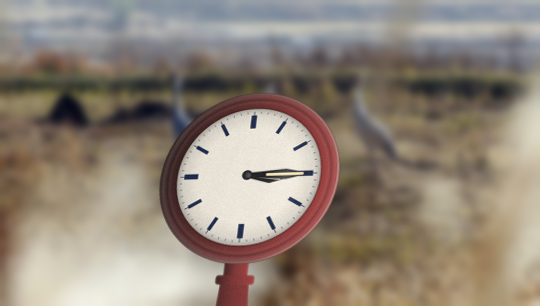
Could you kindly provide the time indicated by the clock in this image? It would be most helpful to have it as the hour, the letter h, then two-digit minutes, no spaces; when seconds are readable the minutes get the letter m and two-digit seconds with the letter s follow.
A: 3h15
